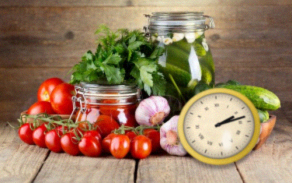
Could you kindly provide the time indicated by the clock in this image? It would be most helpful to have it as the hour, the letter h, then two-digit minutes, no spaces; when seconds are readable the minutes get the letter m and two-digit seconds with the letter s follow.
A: 2h13
